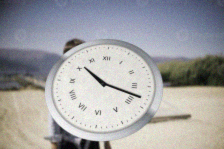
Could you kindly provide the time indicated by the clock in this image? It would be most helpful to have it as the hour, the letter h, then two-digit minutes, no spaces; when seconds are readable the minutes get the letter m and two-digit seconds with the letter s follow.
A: 10h18
